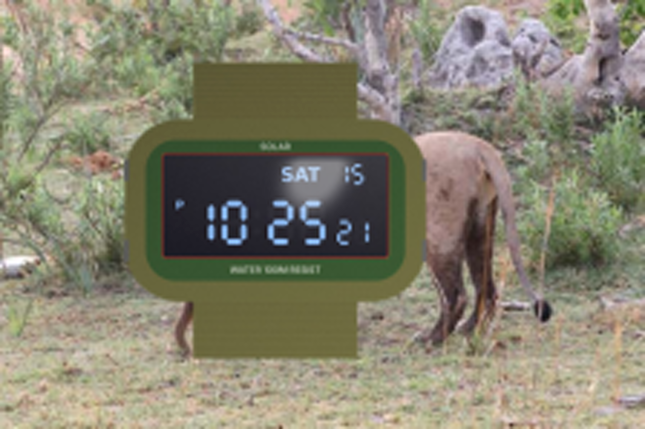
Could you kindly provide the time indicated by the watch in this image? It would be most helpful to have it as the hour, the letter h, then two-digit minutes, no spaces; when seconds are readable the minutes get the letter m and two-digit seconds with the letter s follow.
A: 10h25m21s
